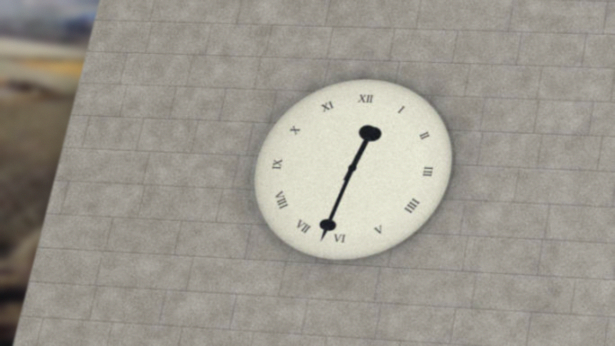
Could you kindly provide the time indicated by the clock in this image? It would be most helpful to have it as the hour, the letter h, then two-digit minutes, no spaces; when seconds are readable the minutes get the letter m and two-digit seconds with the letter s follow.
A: 12h32
